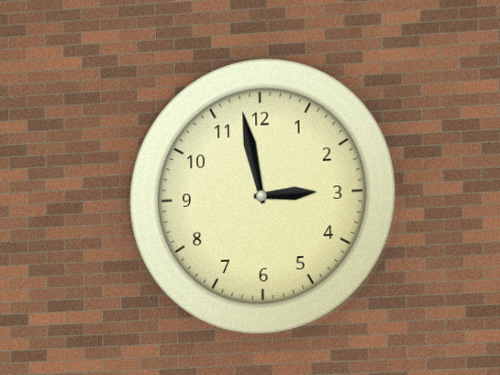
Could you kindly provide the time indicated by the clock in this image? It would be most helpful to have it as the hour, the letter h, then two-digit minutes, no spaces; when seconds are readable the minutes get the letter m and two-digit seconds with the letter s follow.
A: 2h58
